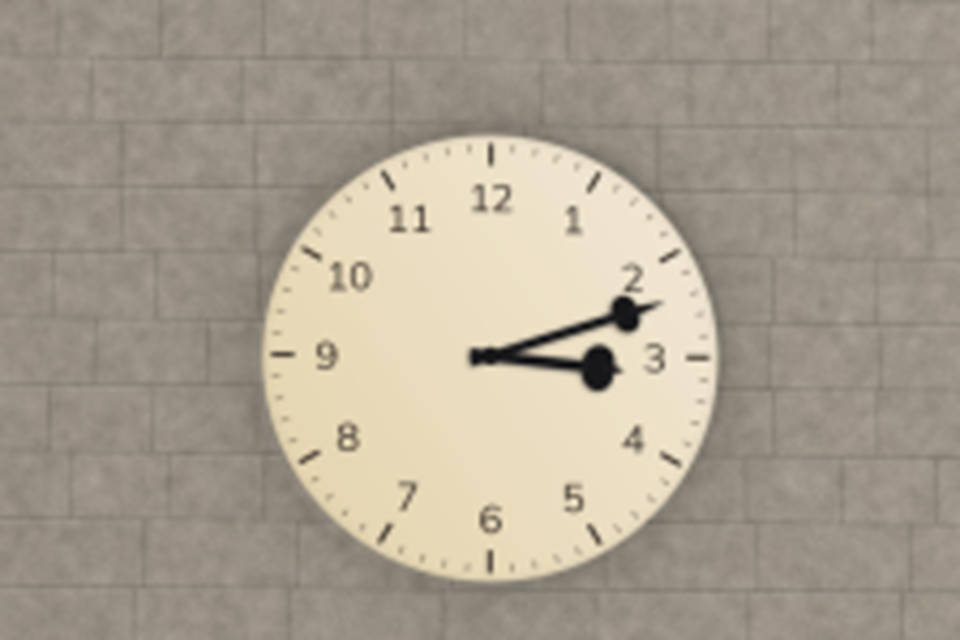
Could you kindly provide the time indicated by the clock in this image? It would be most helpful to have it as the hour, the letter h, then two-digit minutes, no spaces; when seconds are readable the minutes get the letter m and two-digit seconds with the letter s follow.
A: 3h12
